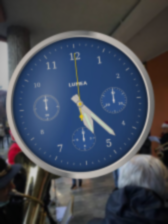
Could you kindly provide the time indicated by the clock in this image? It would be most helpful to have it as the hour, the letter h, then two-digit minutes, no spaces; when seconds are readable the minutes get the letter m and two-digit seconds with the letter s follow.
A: 5h23
